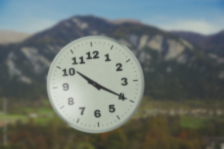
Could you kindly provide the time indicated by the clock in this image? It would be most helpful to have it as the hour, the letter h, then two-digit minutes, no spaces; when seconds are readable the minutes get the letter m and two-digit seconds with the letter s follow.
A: 10h20
